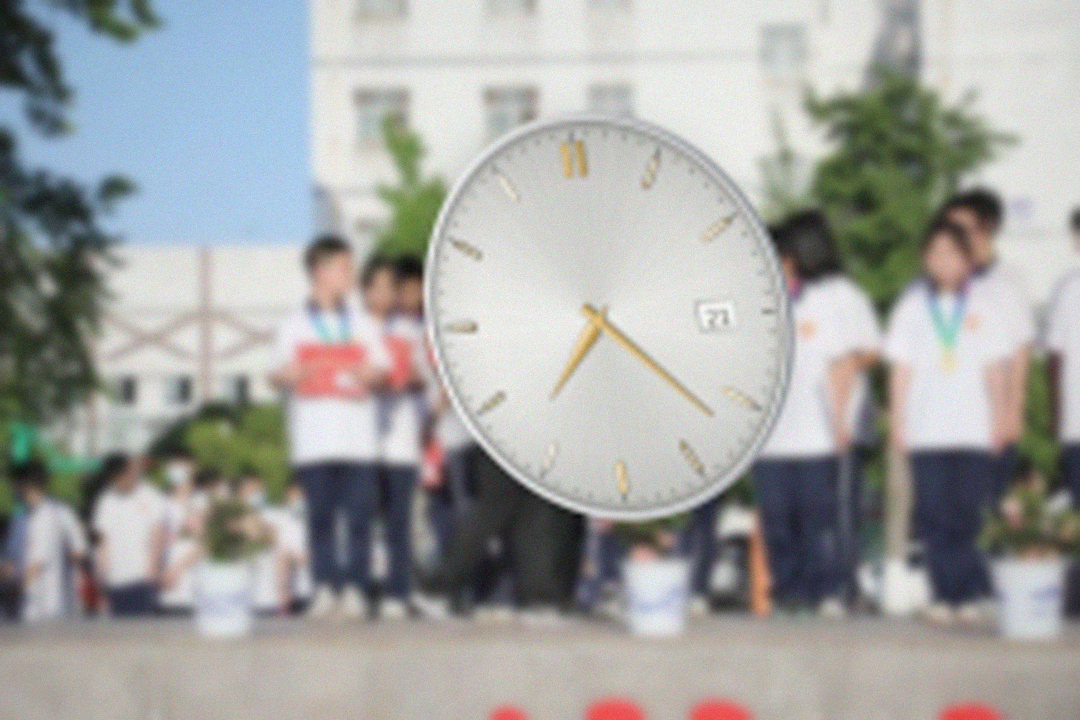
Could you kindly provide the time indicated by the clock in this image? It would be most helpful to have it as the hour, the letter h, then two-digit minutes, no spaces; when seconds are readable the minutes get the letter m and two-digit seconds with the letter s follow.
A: 7h22
